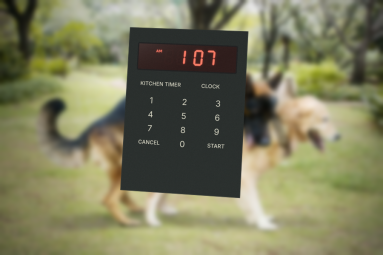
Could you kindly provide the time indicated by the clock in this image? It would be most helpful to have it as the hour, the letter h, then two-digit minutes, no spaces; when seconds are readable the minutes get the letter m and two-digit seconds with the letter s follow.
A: 1h07
